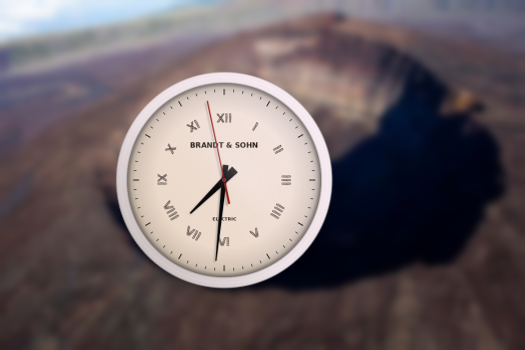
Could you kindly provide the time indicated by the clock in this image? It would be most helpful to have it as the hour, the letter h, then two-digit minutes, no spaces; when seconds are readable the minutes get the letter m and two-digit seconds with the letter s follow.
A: 7h30m58s
